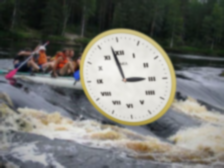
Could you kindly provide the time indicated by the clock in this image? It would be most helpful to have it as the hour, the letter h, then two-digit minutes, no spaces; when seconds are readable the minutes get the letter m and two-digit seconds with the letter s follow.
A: 2h58
